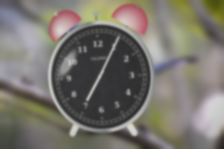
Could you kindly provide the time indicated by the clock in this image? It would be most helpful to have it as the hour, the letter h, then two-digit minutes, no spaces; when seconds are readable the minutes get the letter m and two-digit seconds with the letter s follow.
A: 7h05
